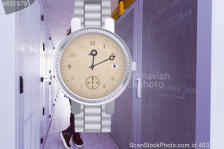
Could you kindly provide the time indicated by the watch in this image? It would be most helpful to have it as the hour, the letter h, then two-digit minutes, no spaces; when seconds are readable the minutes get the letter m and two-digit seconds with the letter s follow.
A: 12h11
